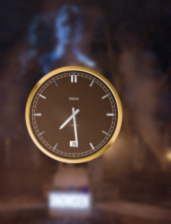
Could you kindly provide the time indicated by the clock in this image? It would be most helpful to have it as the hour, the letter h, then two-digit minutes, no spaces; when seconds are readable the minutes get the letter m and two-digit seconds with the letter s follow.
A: 7h29
